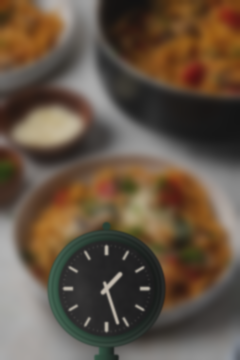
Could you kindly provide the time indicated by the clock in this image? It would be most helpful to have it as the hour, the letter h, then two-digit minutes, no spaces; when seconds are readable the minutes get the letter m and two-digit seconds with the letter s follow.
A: 1h27
